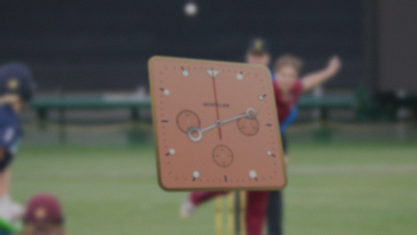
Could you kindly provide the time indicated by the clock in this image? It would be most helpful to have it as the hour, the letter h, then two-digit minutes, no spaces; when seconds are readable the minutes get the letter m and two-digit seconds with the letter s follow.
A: 8h12
